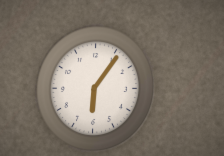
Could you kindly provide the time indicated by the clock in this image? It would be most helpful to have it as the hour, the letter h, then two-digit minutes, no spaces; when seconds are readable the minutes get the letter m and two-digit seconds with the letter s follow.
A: 6h06
